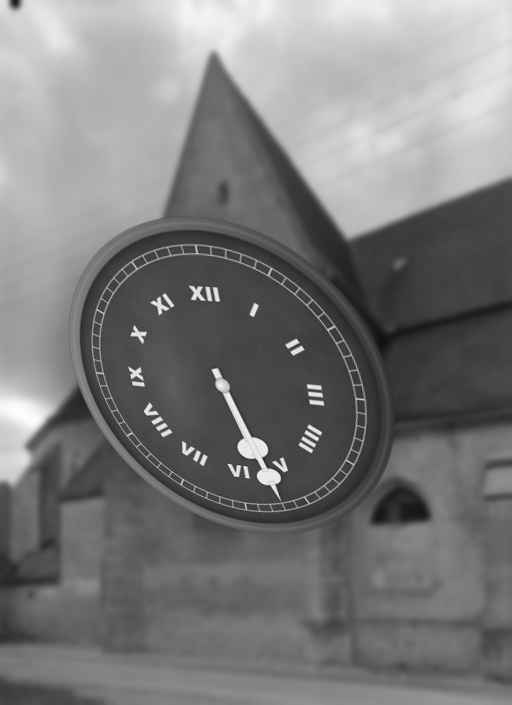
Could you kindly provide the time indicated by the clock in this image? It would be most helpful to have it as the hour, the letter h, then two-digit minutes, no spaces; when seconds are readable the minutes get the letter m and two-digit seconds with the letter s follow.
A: 5h27
